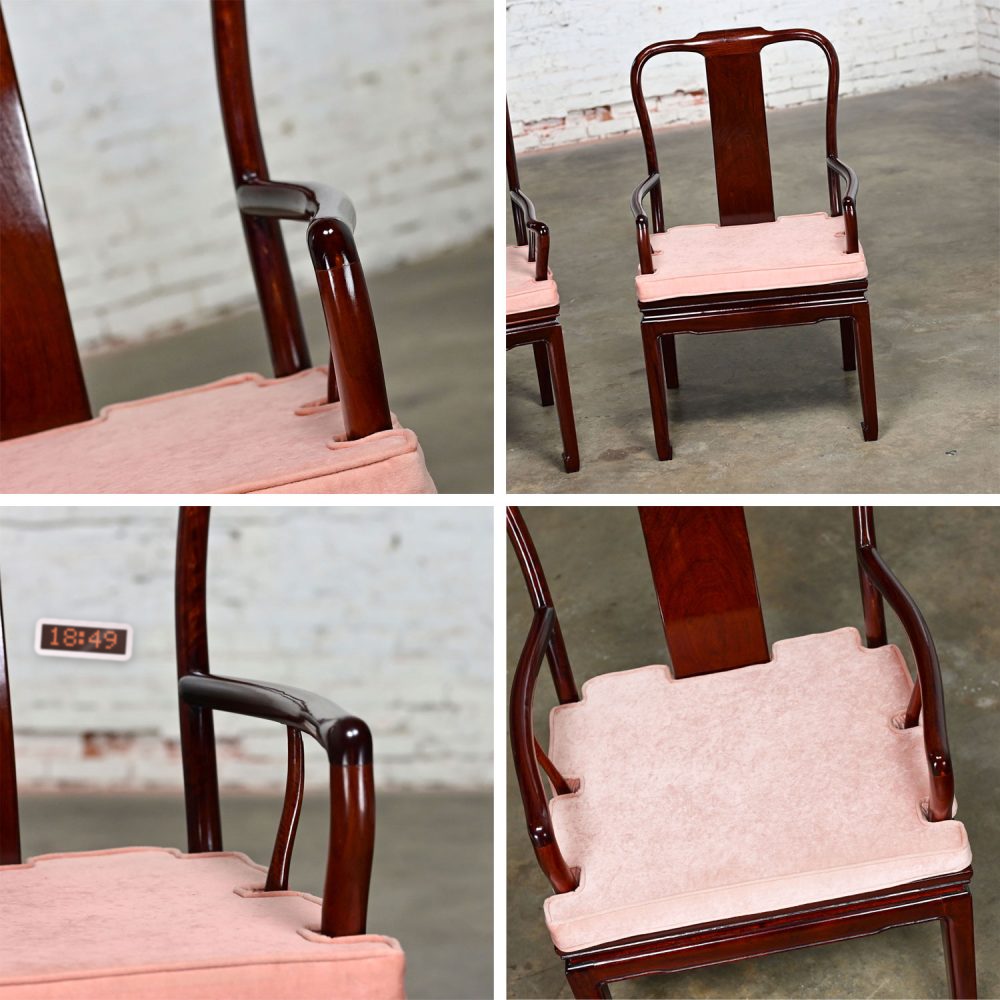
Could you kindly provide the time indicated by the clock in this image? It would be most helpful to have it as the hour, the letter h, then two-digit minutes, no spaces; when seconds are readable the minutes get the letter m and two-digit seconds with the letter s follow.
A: 18h49
